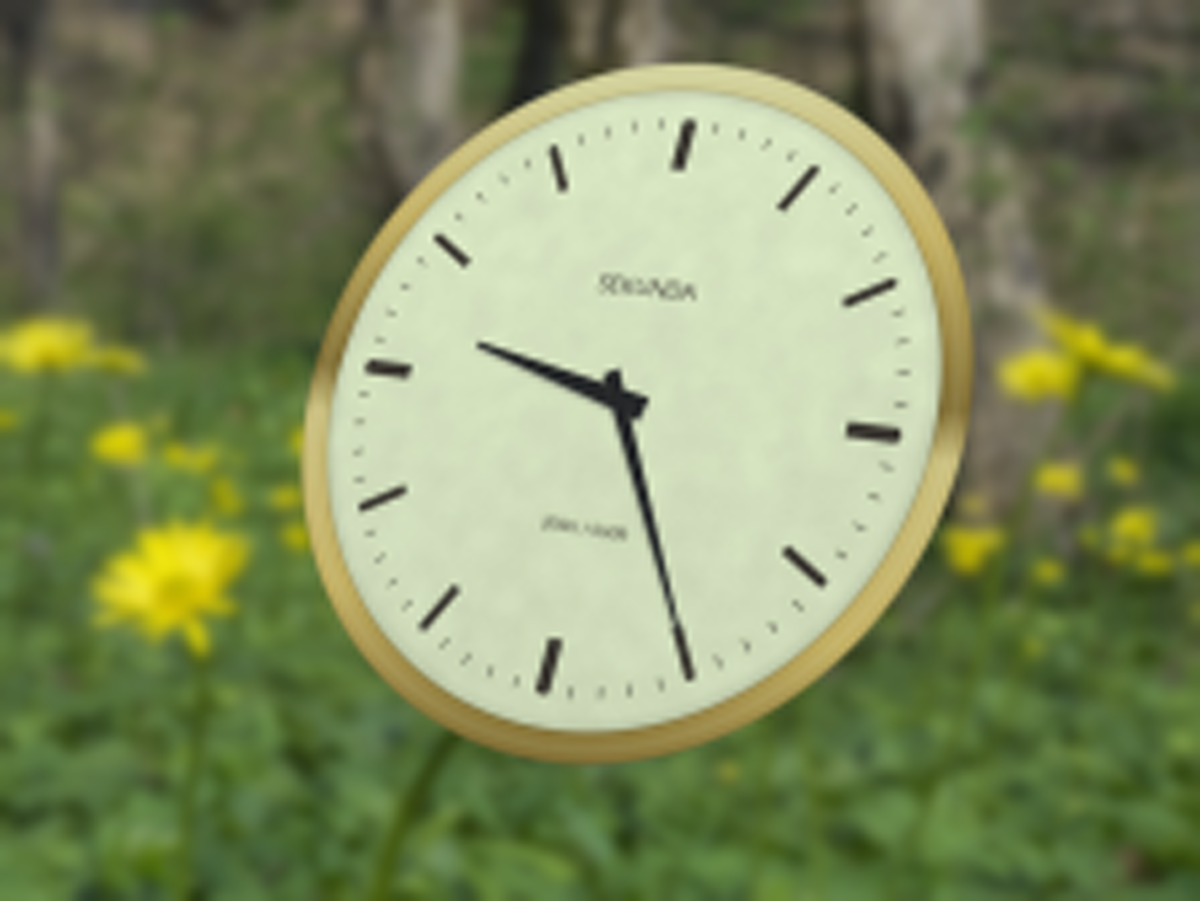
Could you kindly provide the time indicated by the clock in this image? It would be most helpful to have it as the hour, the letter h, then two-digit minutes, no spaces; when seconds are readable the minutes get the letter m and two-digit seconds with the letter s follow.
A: 9h25
